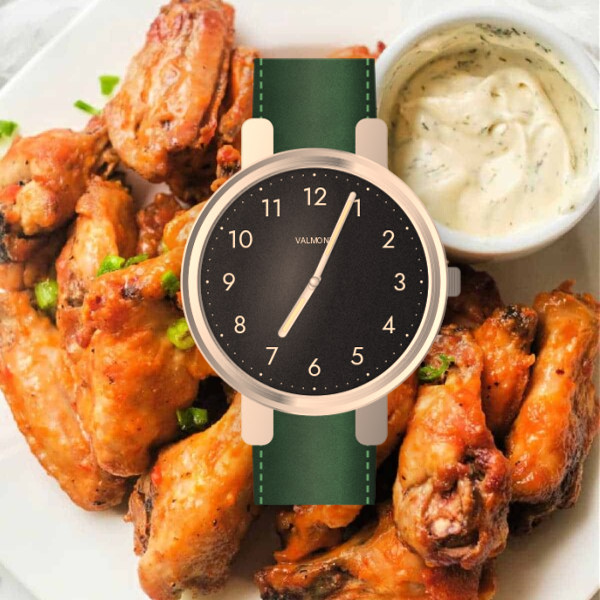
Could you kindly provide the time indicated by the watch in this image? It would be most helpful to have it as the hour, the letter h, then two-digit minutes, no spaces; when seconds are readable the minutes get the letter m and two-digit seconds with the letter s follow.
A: 7h04
